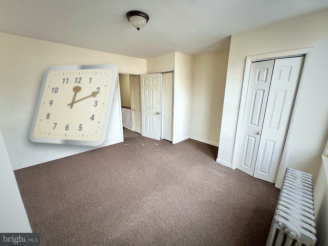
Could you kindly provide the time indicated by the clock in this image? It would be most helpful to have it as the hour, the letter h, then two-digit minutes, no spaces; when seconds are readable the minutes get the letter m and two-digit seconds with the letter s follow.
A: 12h11
